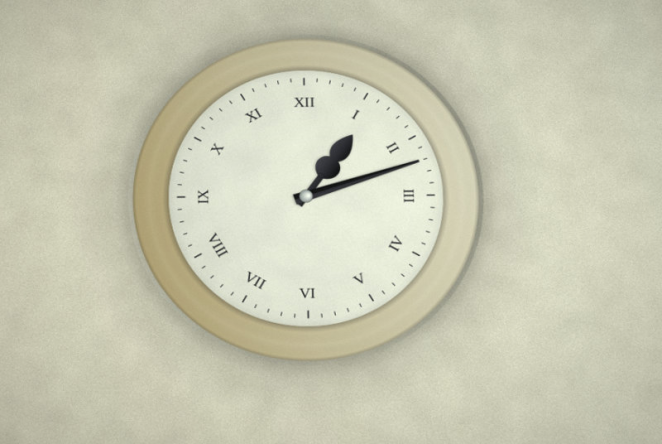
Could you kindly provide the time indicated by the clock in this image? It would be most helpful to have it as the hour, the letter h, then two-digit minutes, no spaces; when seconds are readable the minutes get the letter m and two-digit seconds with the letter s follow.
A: 1h12
